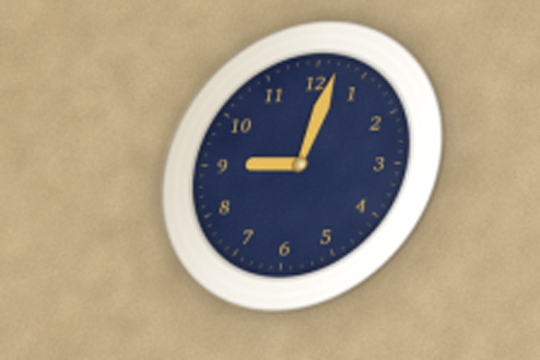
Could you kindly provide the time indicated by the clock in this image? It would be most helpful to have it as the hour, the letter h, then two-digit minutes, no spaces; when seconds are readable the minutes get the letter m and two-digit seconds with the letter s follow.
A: 9h02
